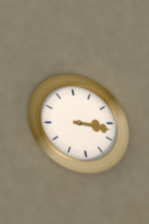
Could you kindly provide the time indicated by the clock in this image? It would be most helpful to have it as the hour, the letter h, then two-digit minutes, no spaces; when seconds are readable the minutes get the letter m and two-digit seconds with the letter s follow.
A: 3h17
